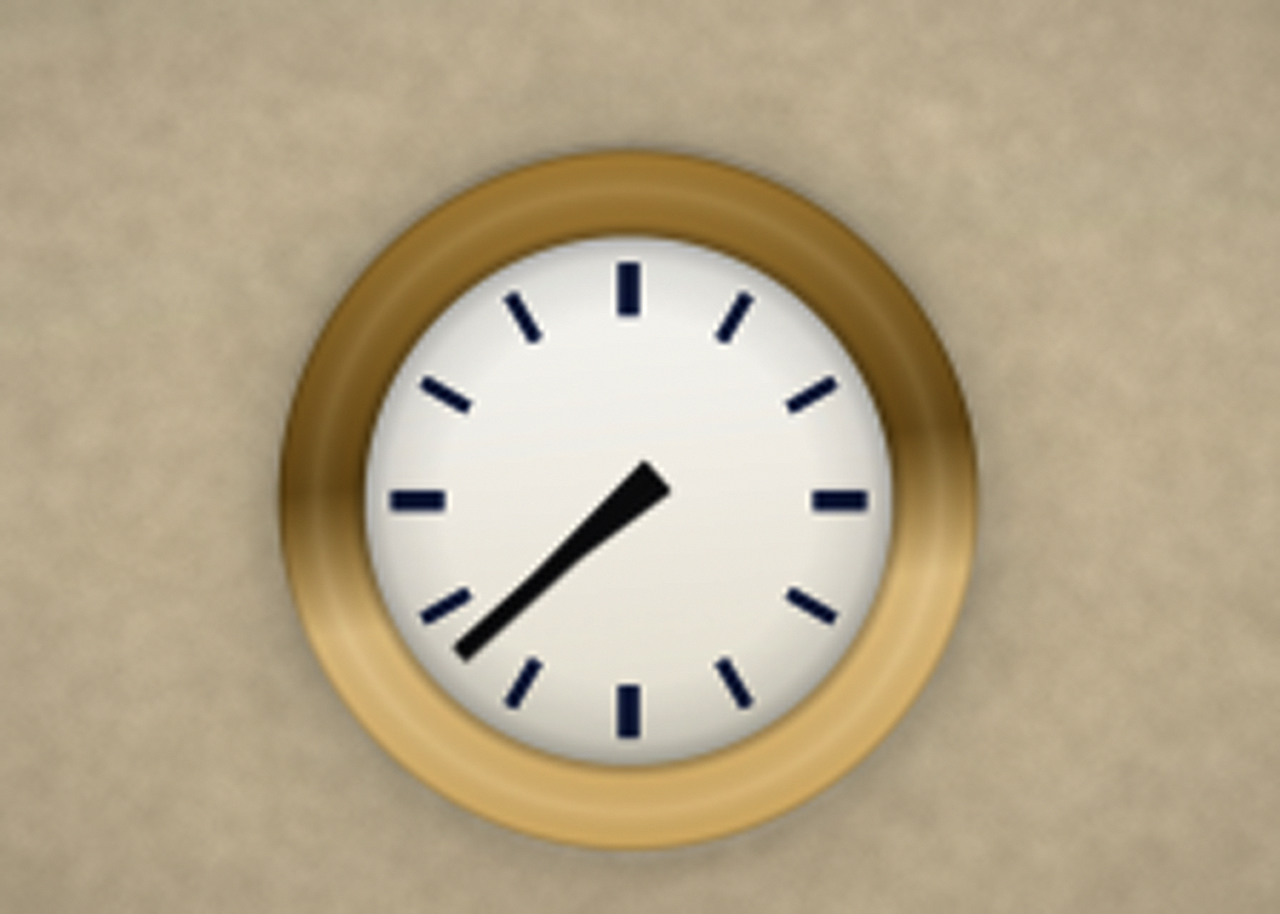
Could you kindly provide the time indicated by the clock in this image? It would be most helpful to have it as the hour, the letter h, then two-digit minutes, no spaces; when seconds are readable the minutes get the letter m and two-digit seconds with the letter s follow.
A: 7h38
